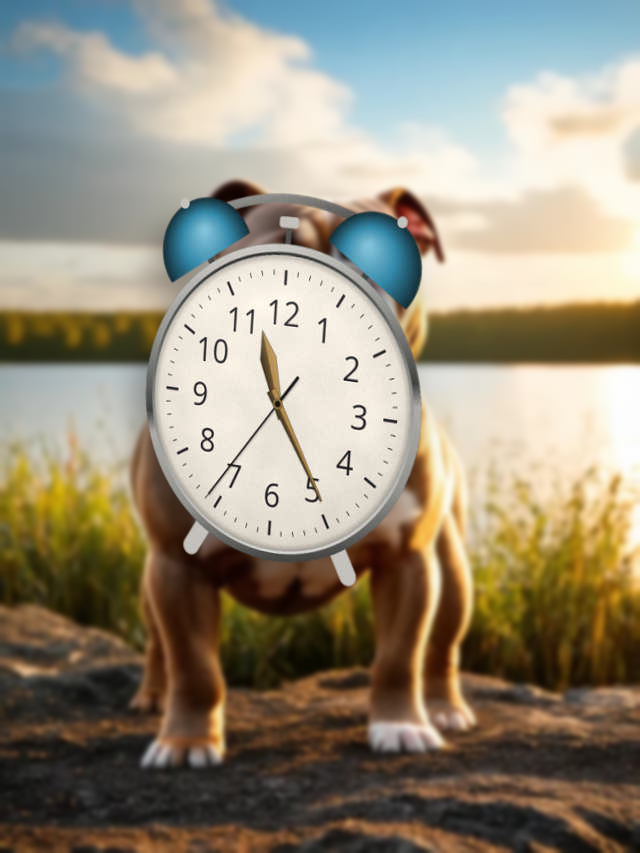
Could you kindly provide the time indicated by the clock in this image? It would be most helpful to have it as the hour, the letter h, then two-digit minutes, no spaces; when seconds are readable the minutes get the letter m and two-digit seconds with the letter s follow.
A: 11h24m36s
